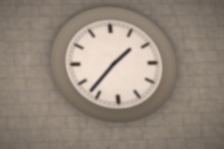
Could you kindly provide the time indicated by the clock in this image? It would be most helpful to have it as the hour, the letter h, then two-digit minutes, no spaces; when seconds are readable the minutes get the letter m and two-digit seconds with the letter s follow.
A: 1h37
